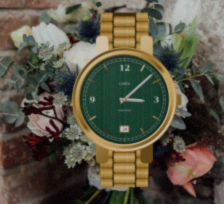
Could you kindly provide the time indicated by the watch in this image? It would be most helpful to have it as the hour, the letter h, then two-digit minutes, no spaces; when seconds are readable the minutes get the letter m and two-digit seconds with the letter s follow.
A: 3h08
